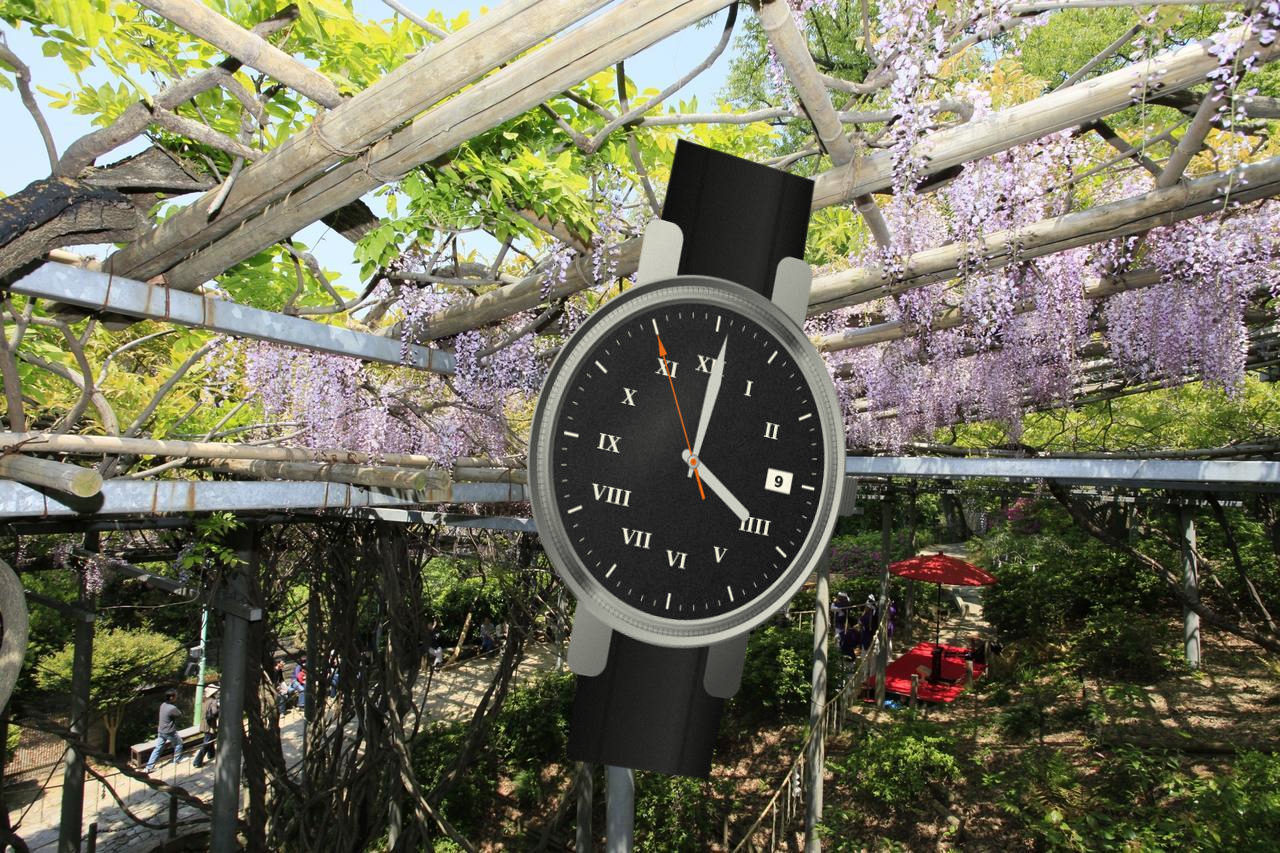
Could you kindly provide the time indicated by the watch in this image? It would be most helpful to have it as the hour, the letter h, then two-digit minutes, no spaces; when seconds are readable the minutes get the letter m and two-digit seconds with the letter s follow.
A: 4h00m55s
